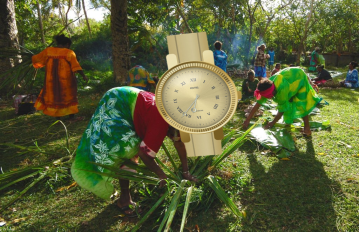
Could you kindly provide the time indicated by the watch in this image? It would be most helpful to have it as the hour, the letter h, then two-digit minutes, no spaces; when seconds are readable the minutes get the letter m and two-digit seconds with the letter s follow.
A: 6h37
